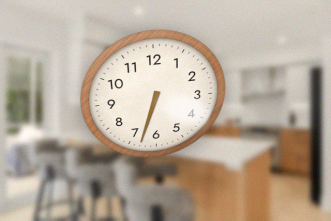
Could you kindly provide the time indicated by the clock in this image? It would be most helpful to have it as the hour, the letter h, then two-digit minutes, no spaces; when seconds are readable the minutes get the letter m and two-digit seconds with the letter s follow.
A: 6h33
